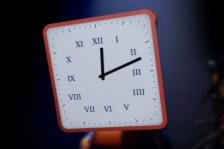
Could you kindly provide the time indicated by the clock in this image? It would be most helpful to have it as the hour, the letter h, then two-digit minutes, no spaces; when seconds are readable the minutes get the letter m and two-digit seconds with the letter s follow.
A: 12h12
